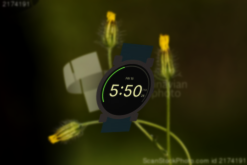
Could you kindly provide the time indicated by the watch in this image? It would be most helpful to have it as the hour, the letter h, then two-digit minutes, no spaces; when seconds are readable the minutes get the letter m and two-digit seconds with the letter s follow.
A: 5h50
